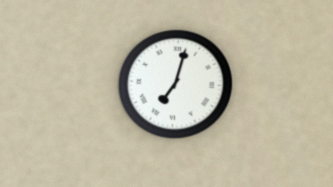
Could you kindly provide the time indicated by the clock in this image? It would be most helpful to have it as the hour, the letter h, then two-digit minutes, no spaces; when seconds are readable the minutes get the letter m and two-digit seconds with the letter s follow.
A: 7h02
